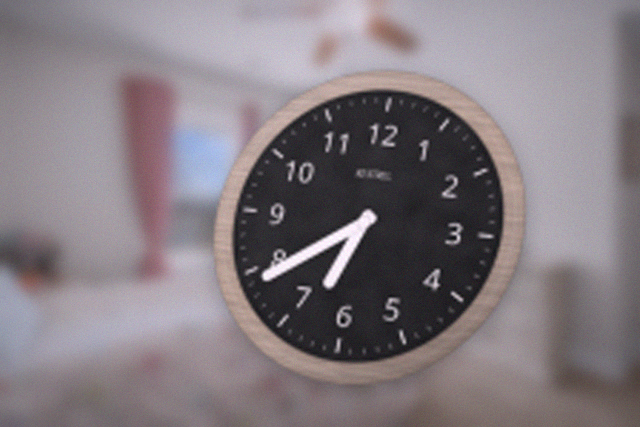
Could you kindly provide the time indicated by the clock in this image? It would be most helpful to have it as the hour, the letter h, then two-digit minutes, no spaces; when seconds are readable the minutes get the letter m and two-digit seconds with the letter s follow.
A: 6h39
